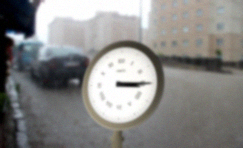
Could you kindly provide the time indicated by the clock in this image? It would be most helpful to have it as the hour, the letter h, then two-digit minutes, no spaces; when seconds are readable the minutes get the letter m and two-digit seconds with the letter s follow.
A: 3h15
